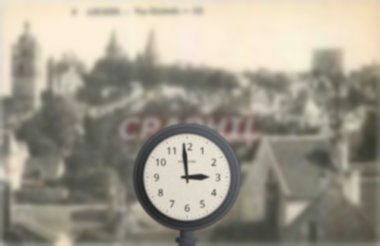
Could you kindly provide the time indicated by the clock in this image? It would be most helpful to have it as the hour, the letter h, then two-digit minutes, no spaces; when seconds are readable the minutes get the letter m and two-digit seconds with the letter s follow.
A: 2h59
